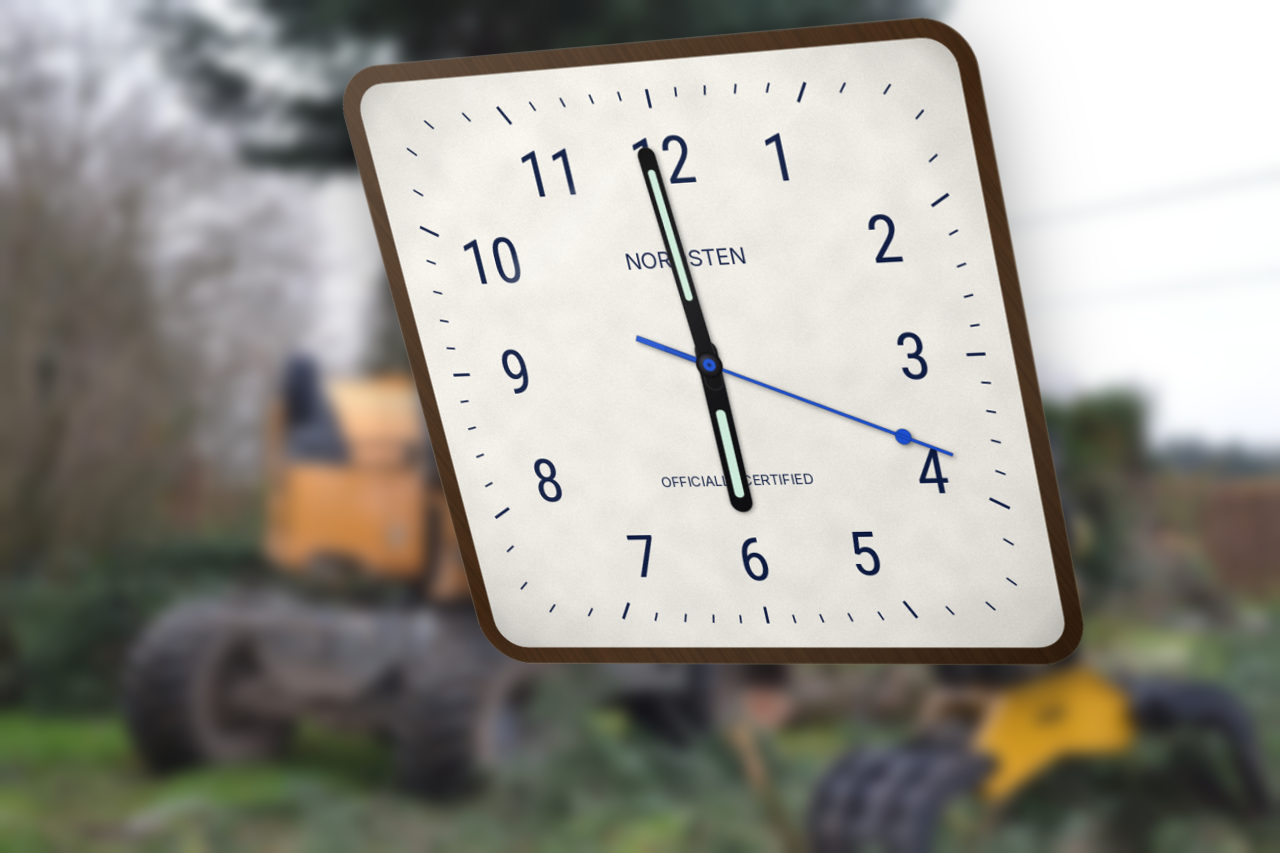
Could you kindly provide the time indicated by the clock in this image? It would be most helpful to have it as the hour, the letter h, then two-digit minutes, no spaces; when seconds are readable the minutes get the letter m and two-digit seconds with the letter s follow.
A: 5h59m19s
